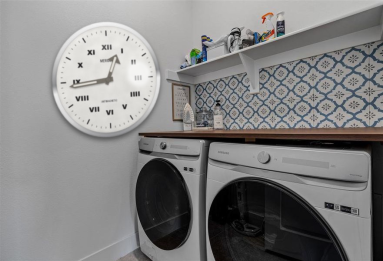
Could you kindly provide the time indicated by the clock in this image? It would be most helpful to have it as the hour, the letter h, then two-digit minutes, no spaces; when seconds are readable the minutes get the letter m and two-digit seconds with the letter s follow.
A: 12h44
